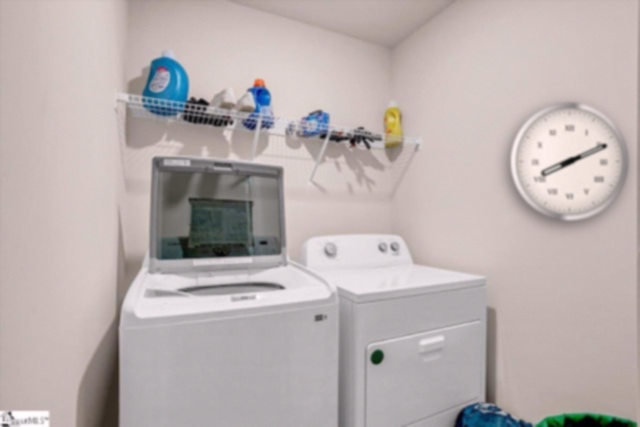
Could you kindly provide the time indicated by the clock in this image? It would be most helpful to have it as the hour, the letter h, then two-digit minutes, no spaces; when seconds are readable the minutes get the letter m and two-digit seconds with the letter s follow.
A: 8h11
